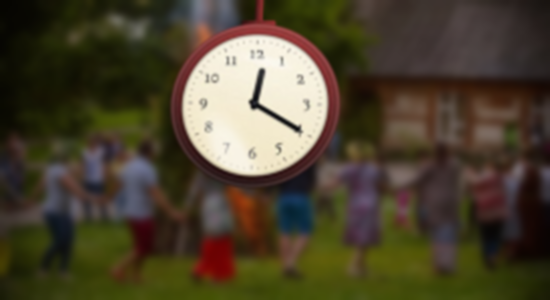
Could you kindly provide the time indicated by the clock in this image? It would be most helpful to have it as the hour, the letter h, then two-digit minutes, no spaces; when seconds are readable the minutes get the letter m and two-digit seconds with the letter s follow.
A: 12h20
